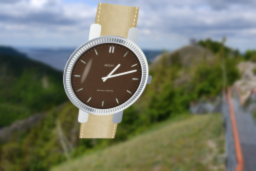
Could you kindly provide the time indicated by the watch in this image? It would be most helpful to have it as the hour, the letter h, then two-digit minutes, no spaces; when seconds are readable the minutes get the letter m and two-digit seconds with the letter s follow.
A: 1h12
